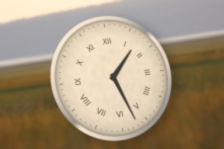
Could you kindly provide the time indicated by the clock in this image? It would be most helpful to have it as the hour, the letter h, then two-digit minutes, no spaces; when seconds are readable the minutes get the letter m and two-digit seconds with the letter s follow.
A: 1h27
